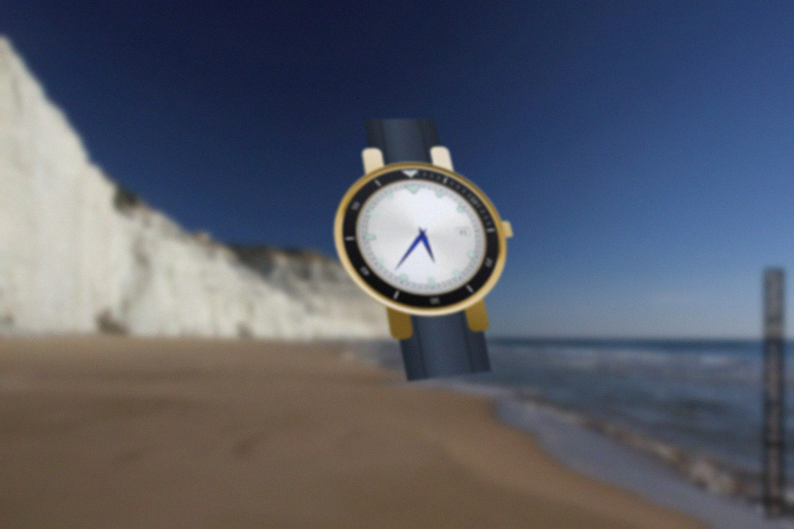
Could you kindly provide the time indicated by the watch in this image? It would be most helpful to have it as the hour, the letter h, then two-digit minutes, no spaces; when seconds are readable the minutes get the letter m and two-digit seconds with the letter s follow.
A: 5h37
